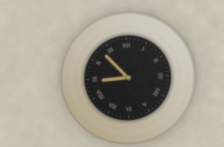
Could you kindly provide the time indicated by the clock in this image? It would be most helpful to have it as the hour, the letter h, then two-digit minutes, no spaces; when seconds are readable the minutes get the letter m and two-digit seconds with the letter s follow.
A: 8h53
